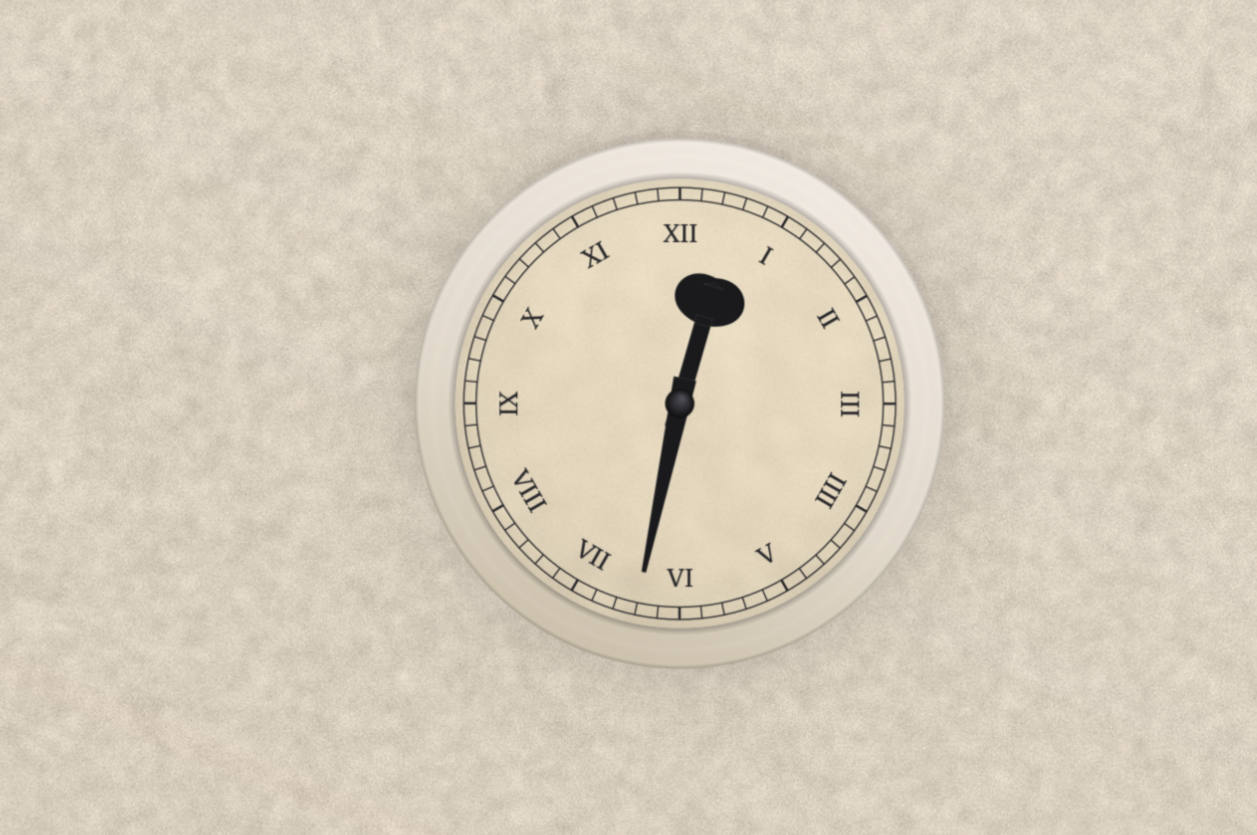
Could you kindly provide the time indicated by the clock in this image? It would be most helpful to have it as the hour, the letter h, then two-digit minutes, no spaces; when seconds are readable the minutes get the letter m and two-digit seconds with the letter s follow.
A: 12h32
